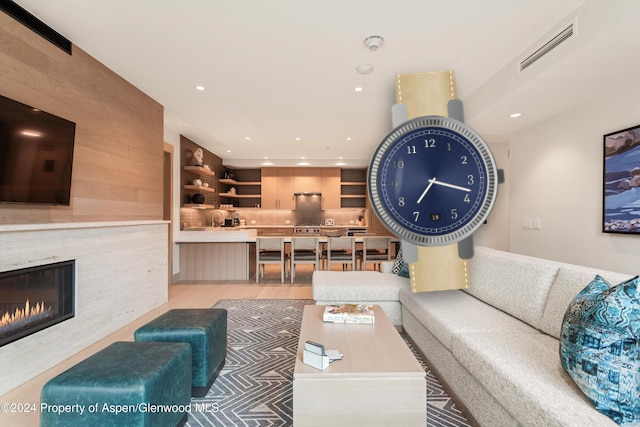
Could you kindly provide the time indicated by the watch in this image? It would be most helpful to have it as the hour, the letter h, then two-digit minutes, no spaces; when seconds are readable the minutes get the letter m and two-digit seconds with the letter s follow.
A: 7h18
